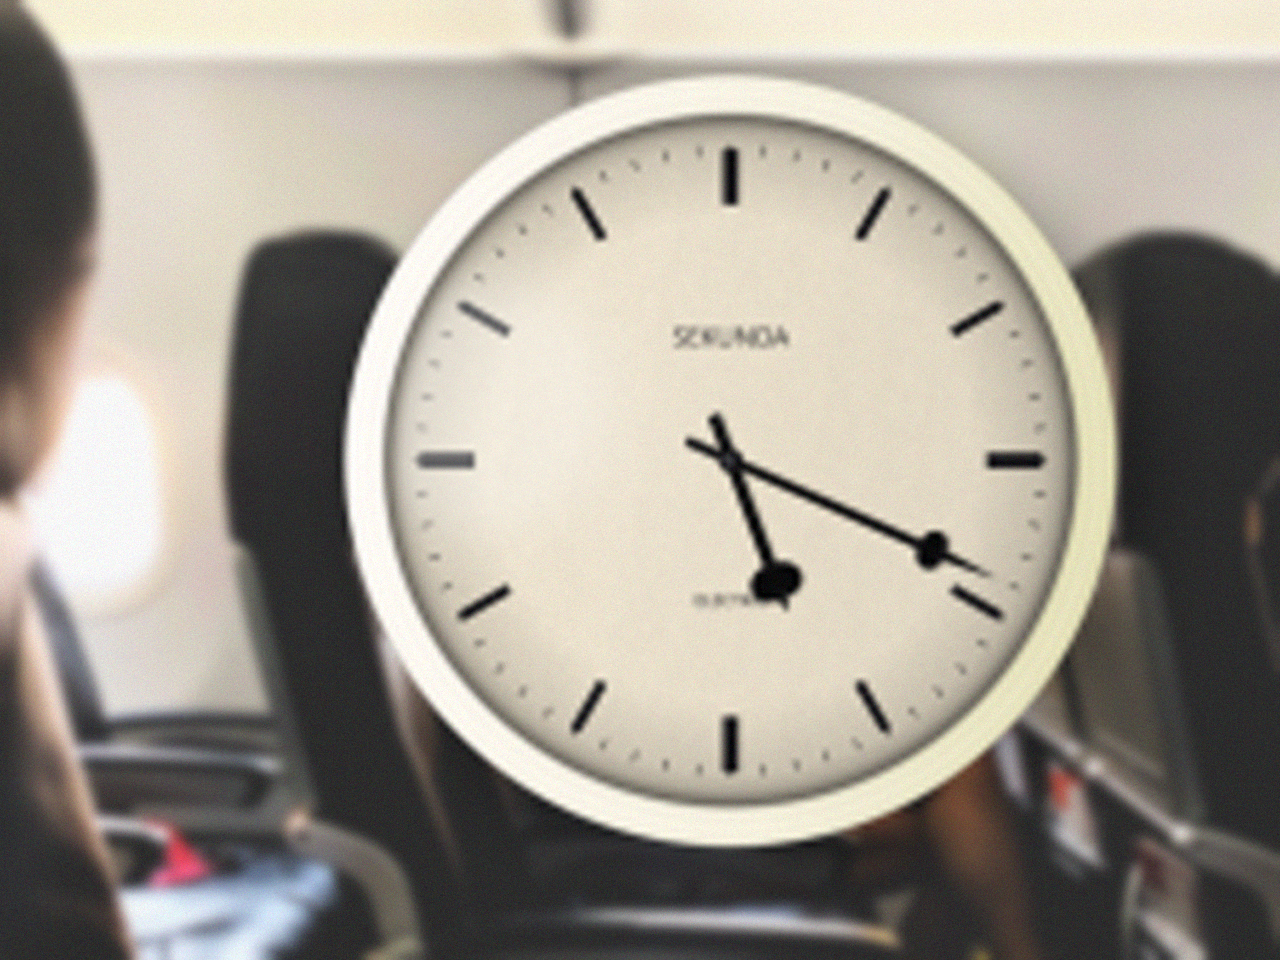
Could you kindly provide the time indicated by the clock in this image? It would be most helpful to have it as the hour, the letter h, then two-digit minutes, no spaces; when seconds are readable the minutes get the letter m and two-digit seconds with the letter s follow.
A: 5h19
